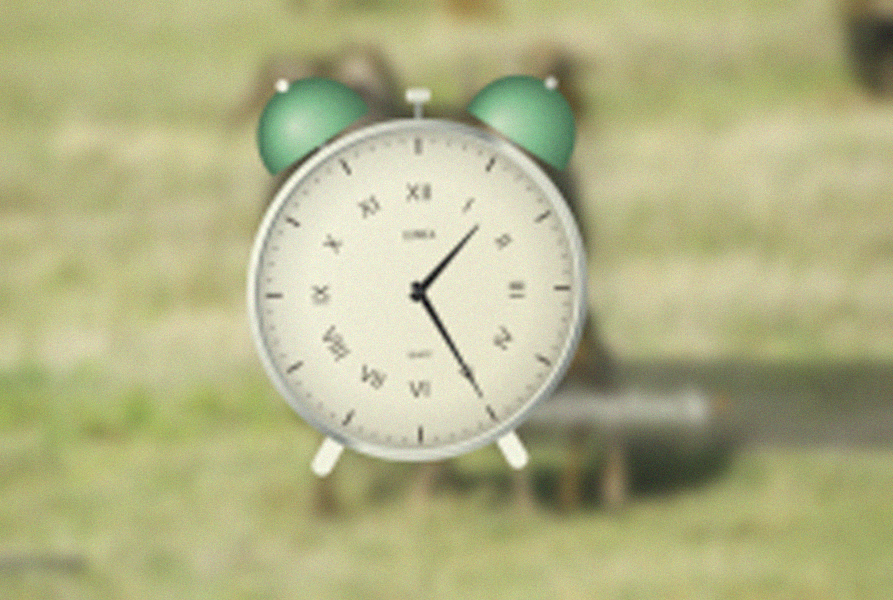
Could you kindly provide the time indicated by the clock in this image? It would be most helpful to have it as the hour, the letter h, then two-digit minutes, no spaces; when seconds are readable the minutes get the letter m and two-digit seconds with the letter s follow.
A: 1h25
